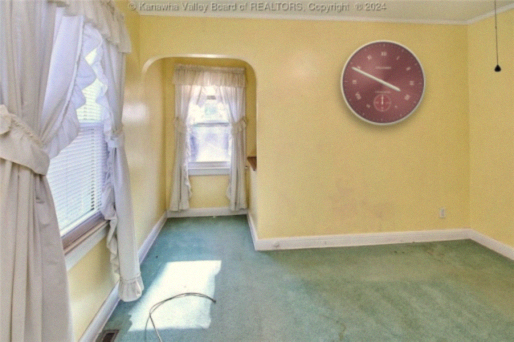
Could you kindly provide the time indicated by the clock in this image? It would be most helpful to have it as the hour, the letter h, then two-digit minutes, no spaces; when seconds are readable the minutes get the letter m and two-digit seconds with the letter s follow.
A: 3h49
